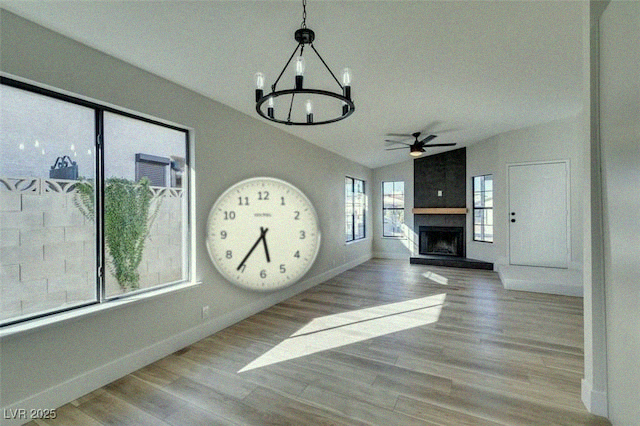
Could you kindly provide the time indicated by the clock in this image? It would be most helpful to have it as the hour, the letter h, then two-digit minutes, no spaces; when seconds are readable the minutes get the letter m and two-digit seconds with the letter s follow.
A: 5h36
